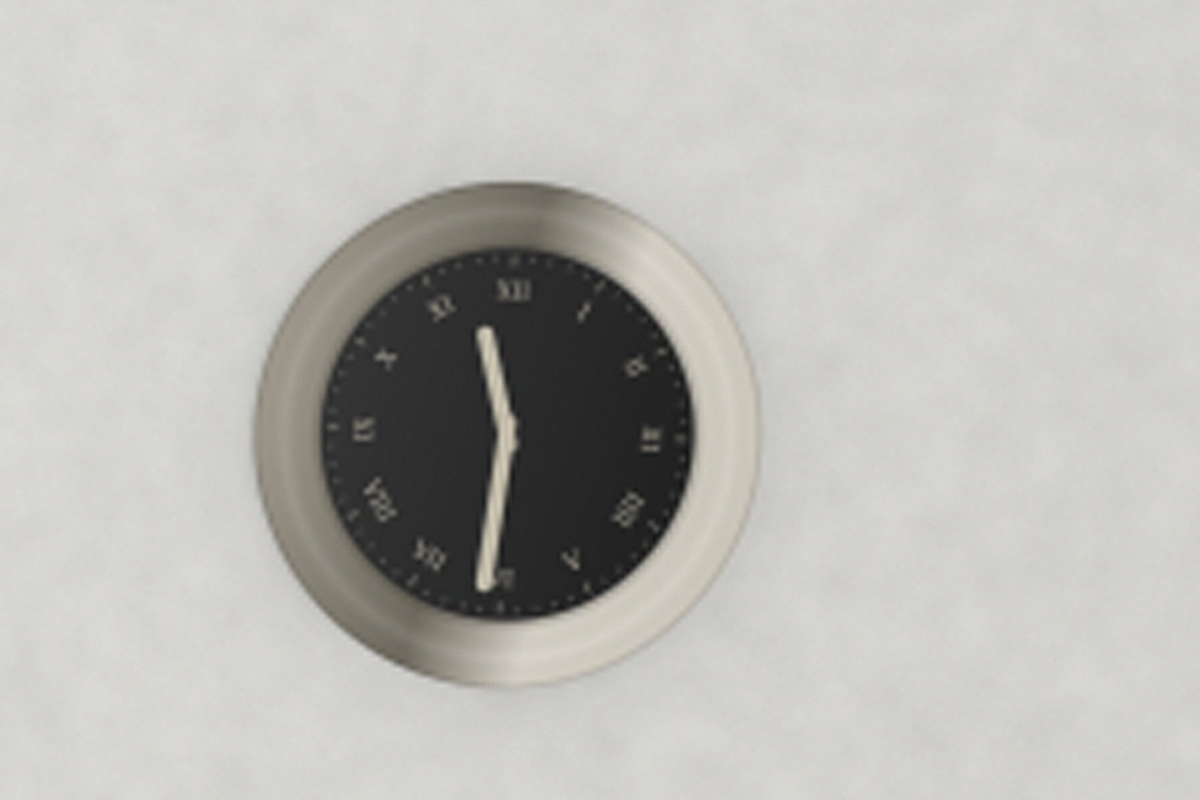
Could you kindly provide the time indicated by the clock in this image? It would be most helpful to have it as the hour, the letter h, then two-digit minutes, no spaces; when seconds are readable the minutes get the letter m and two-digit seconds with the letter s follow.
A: 11h31
